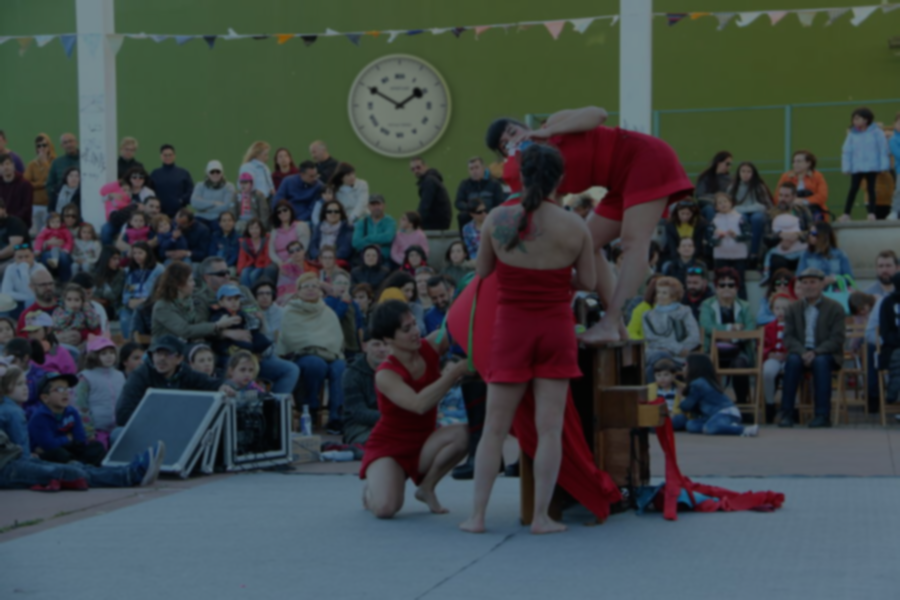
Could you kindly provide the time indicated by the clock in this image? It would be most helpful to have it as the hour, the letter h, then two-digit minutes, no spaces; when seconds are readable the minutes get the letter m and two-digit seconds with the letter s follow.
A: 1h50
